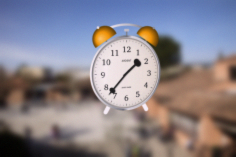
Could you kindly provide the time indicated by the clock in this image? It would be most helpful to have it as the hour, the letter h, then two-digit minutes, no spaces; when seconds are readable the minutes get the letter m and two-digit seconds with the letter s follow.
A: 1h37
